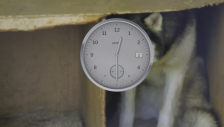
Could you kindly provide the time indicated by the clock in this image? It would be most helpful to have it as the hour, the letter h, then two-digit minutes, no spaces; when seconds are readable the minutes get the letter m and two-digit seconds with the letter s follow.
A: 12h30
